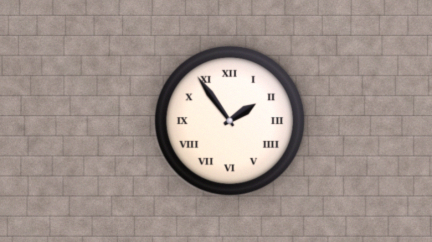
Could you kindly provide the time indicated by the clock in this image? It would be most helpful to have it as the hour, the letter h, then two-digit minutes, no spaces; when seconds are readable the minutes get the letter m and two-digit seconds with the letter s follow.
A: 1h54
